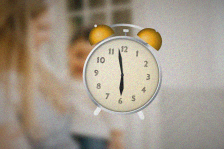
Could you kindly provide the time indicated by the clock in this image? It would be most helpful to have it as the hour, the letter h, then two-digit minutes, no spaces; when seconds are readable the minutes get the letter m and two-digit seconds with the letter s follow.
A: 5h58
